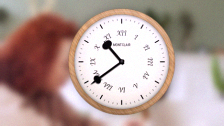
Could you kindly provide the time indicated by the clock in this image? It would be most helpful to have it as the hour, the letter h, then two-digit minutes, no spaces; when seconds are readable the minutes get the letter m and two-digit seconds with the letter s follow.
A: 10h39
